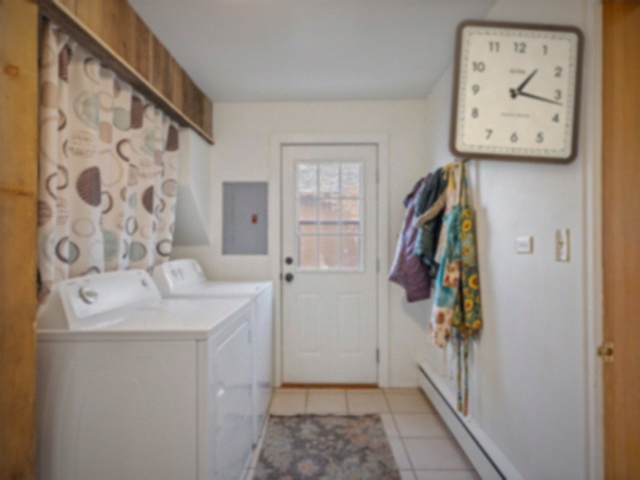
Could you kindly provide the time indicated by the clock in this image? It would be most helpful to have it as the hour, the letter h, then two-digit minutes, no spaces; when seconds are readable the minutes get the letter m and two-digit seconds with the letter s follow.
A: 1h17
